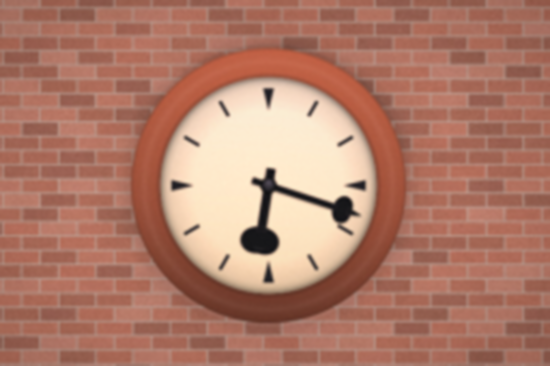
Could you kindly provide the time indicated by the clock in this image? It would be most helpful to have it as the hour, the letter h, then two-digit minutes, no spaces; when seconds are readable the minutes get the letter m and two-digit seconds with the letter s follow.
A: 6h18
